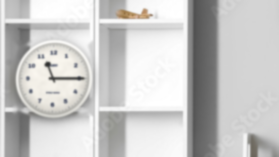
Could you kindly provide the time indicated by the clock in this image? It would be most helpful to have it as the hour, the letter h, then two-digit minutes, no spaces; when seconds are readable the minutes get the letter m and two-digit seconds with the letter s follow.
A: 11h15
